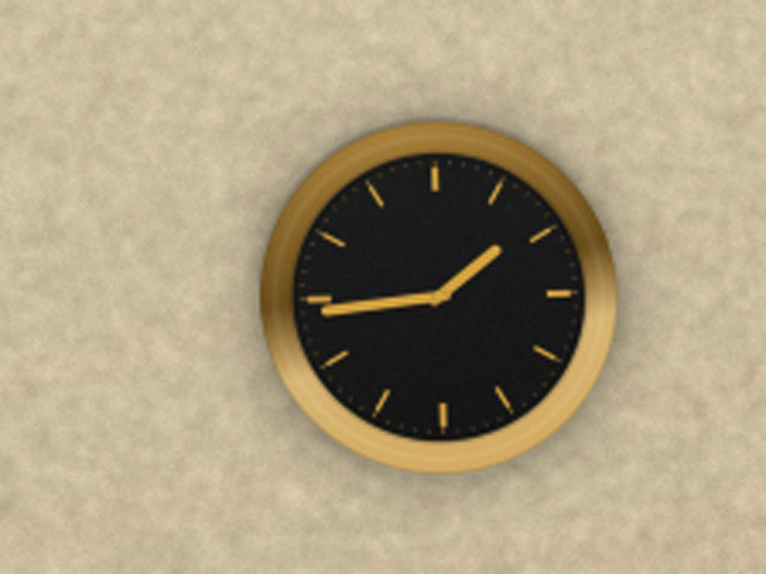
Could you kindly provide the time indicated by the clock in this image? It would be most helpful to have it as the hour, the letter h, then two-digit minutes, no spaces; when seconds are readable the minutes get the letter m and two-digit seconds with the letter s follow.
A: 1h44
